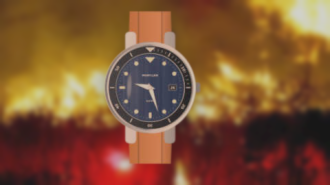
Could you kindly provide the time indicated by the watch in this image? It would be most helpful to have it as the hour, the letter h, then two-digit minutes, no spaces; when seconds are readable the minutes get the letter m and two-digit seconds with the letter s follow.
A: 9h27
